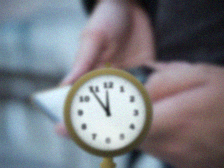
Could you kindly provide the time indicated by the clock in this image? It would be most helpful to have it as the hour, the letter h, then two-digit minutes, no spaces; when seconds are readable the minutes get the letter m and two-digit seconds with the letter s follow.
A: 11h54
